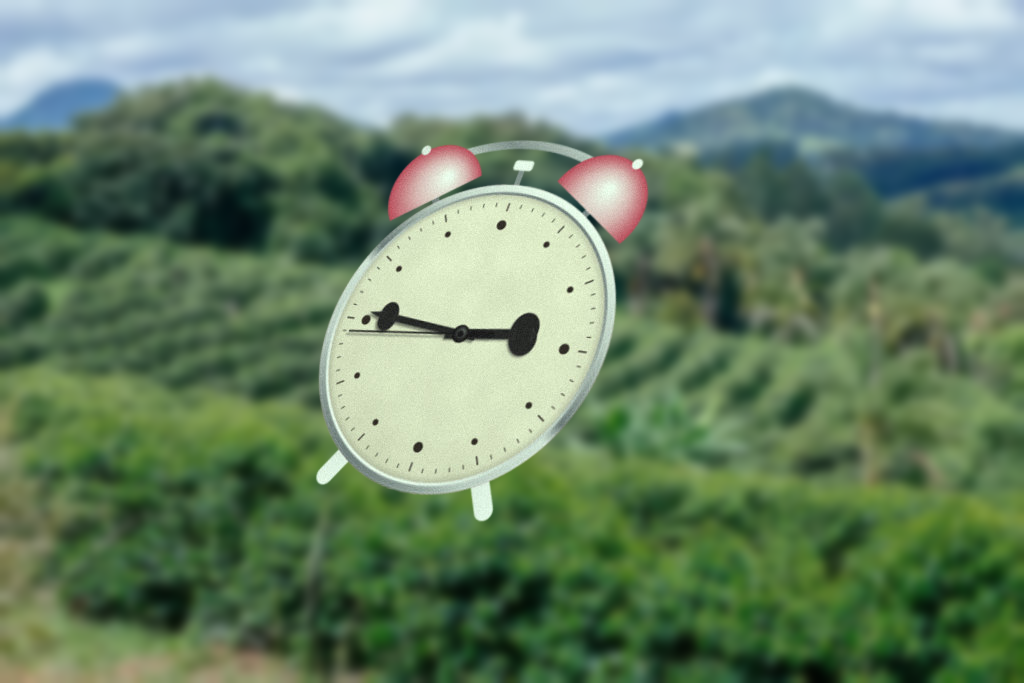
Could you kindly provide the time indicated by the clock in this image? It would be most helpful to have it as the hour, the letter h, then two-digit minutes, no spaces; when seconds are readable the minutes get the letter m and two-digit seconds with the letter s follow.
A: 2h45m44s
